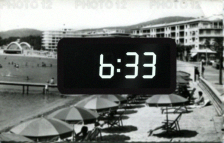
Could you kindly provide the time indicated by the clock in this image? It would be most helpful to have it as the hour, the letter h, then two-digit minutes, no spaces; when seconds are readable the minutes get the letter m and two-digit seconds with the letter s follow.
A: 6h33
